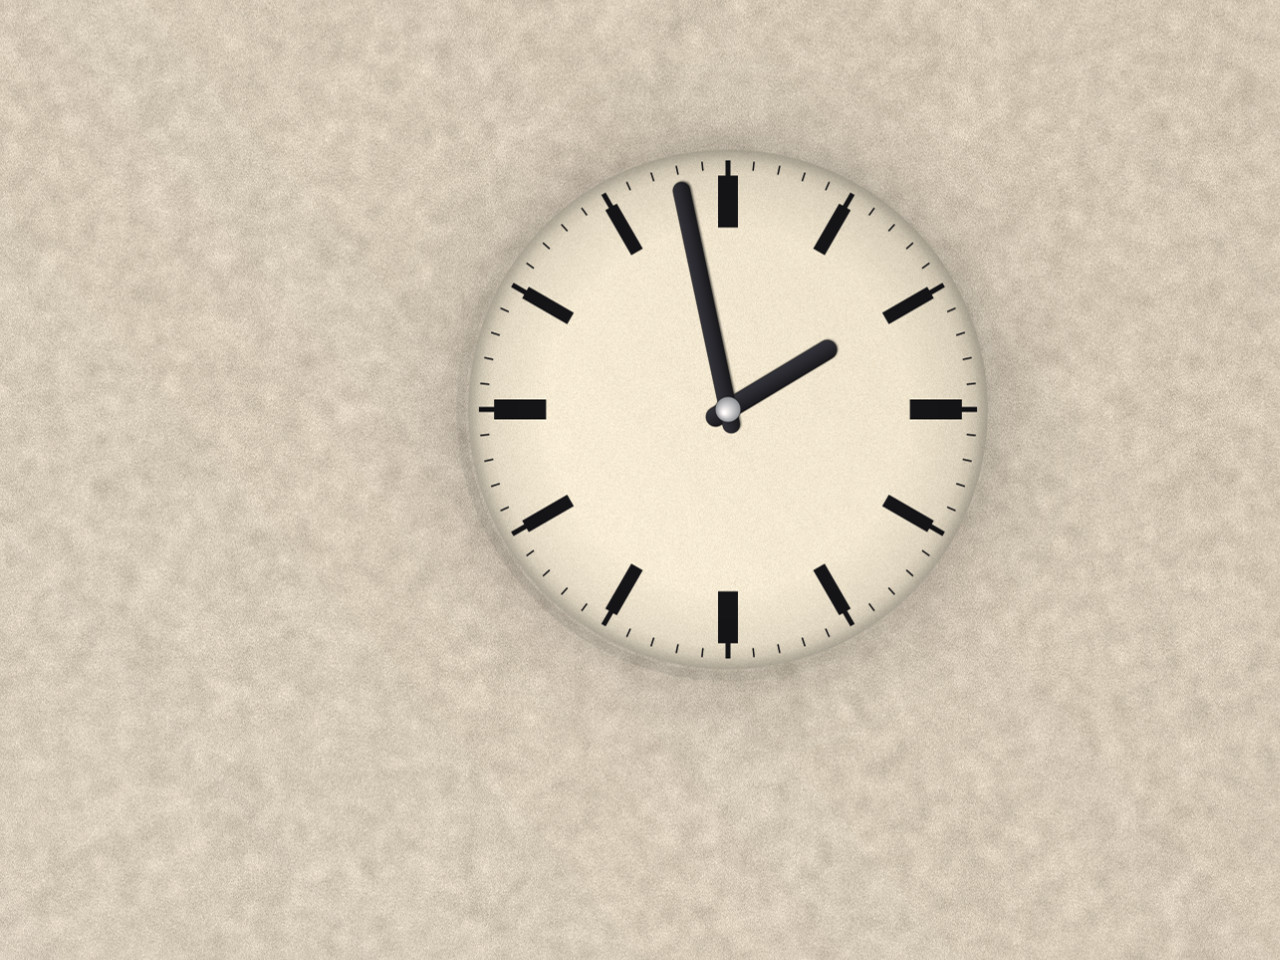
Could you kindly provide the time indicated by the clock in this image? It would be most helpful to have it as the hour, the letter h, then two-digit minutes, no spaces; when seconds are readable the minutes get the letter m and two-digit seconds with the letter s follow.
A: 1h58
